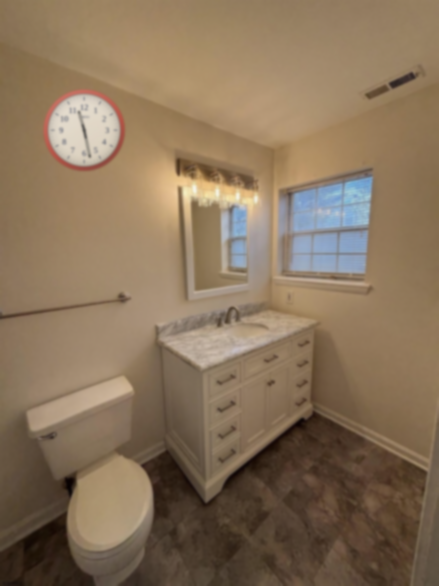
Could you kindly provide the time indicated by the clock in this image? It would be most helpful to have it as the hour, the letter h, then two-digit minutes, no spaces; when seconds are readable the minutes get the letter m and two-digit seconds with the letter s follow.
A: 11h28
